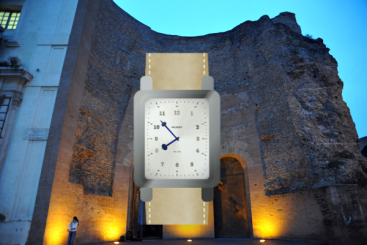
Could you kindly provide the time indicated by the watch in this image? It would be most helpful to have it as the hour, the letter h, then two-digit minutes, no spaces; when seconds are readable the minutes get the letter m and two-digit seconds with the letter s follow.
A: 7h53
